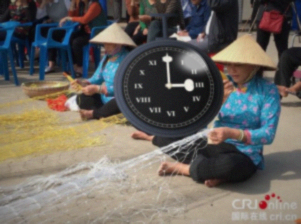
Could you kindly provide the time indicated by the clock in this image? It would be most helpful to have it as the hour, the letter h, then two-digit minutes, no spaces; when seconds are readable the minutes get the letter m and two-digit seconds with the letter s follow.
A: 3h00
